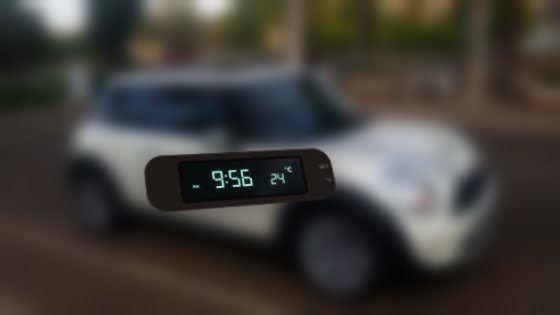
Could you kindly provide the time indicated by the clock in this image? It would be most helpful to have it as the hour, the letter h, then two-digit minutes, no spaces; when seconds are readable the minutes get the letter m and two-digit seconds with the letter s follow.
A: 9h56
